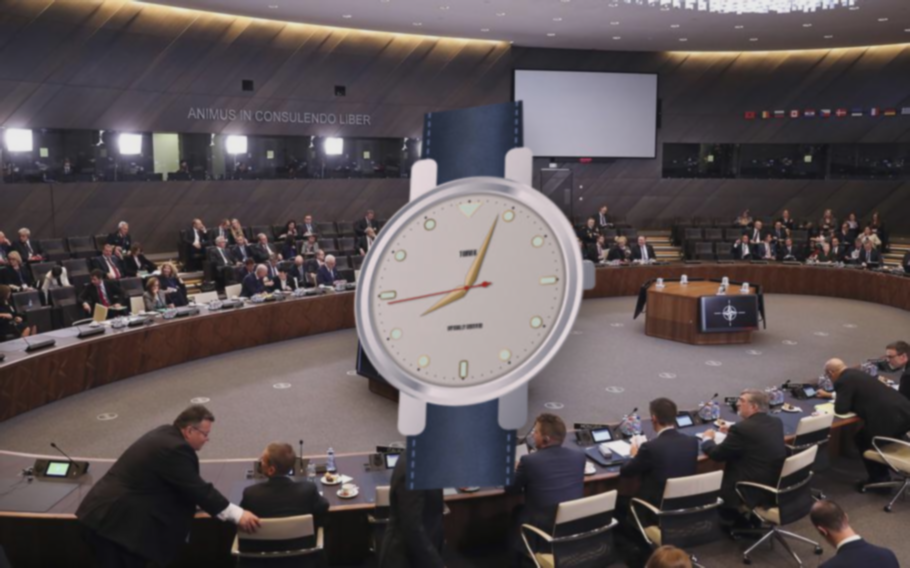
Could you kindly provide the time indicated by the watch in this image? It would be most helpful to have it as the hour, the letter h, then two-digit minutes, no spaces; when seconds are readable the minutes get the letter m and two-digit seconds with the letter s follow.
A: 8h03m44s
